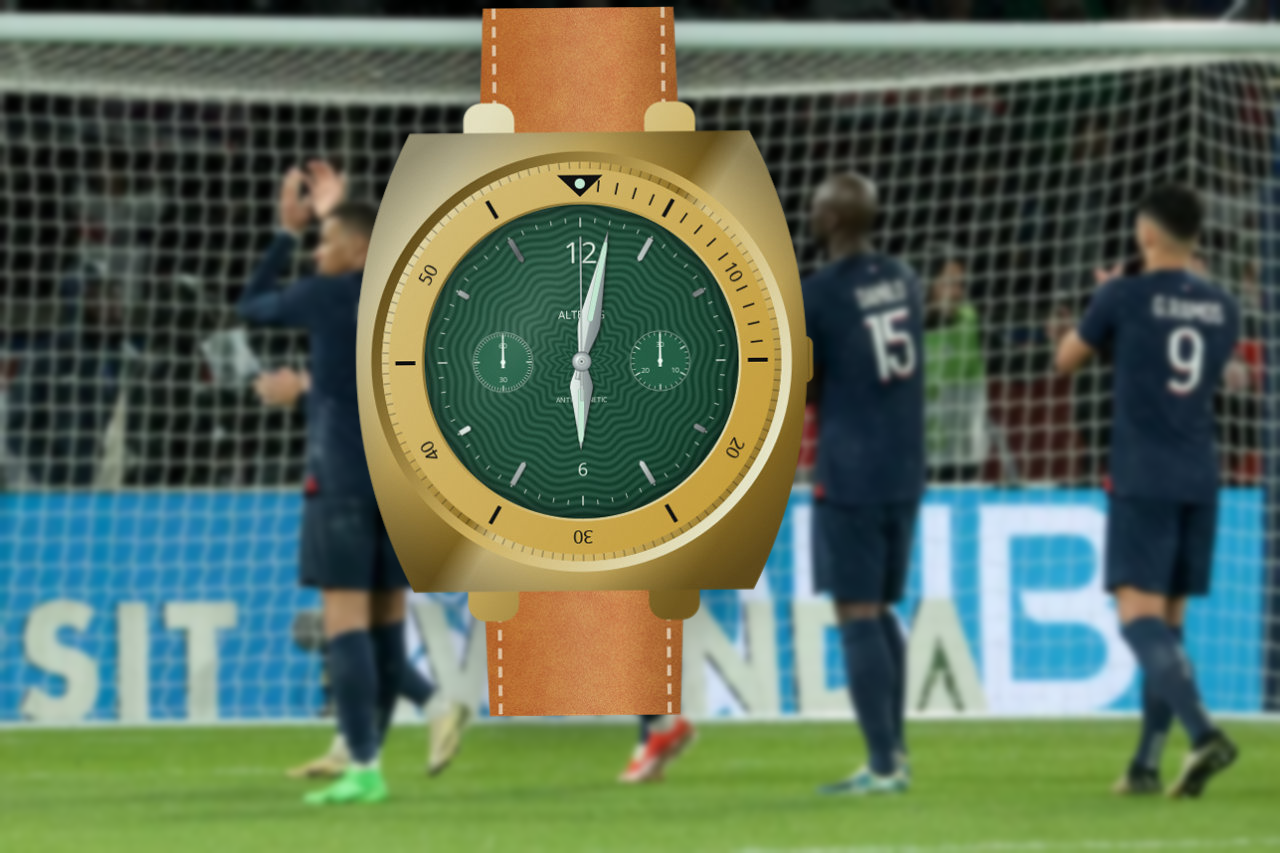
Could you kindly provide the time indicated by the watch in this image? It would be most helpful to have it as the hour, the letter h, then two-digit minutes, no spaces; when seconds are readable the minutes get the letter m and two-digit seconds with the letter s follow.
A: 6h02
